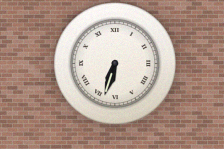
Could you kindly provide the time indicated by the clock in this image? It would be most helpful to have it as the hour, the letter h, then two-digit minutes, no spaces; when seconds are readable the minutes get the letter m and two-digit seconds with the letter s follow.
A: 6h33
